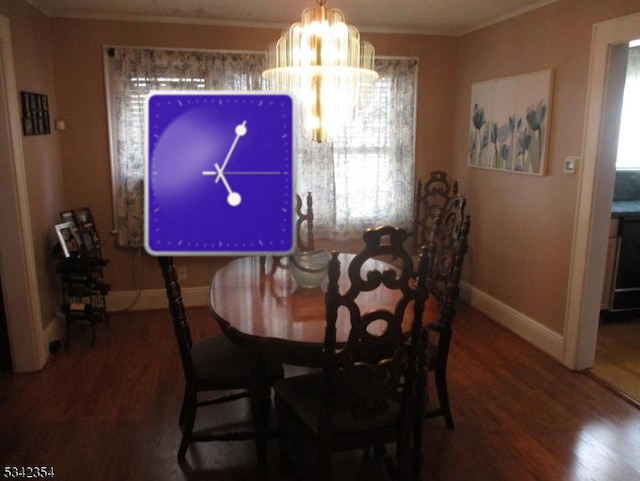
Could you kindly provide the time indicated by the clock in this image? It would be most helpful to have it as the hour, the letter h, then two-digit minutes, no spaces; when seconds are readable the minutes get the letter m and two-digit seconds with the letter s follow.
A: 5h04m15s
